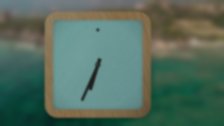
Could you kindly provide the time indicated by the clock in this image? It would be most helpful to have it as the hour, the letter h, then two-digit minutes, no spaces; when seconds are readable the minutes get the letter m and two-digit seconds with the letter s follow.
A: 6h34
